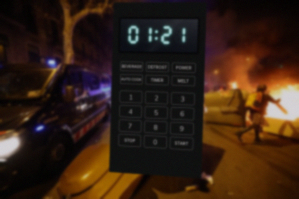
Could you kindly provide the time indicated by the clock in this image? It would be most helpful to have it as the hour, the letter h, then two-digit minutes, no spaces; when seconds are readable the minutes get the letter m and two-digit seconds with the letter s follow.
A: 1h21
